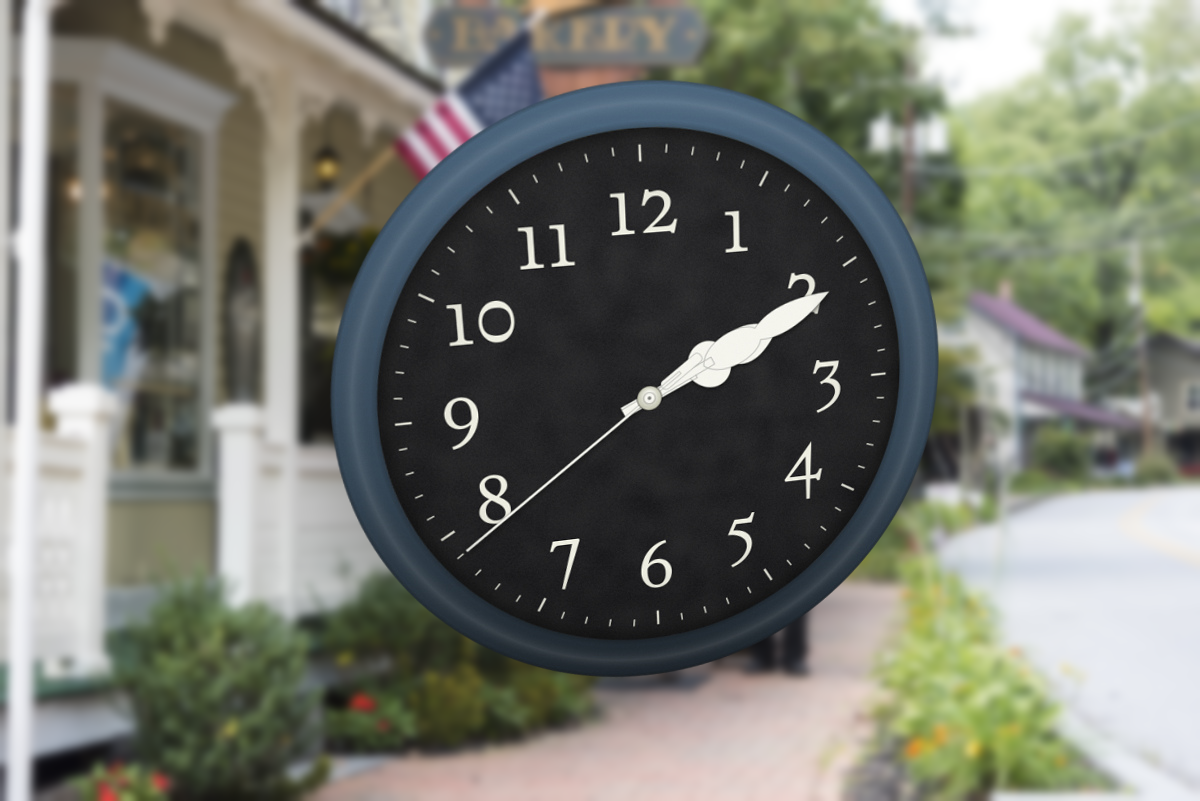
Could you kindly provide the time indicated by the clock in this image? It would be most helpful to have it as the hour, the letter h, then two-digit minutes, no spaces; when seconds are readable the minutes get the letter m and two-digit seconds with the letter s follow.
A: 2h10m39s
